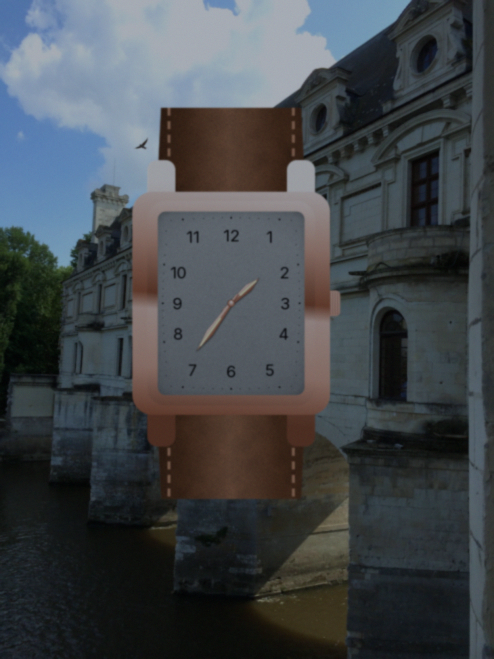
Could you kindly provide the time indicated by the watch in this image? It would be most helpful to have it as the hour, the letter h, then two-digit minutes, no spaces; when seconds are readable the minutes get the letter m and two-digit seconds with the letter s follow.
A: 1h36
